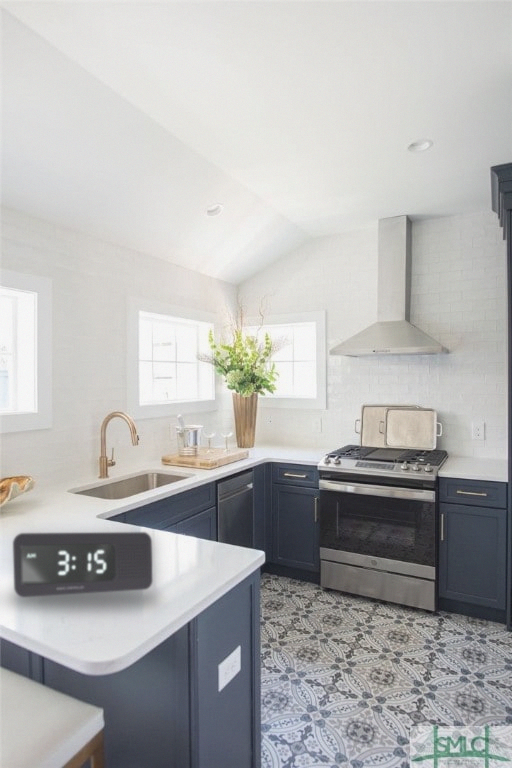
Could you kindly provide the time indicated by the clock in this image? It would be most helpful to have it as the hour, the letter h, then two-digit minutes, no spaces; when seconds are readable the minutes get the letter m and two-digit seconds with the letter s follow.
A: 3h15
